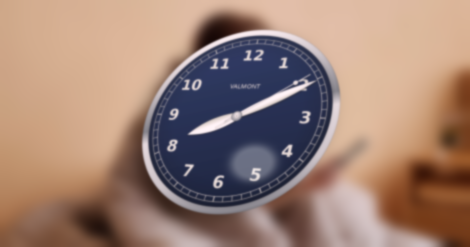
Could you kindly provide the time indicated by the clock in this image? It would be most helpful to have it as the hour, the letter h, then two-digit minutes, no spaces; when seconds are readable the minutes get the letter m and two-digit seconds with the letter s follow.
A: 8h10m09s
